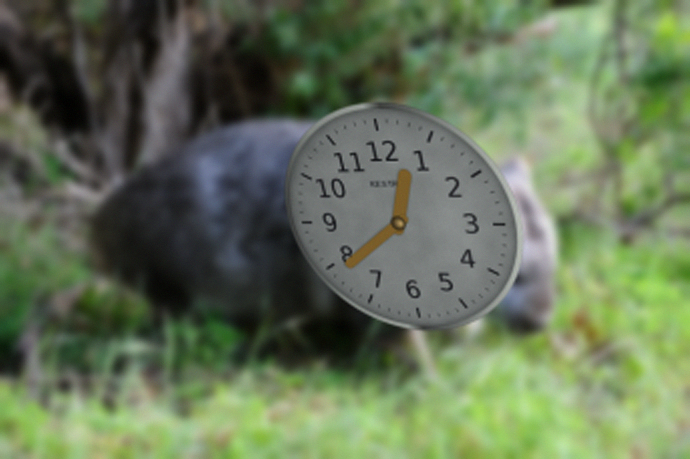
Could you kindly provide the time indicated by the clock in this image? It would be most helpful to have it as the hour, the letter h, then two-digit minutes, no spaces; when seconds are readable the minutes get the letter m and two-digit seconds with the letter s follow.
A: 12h39
